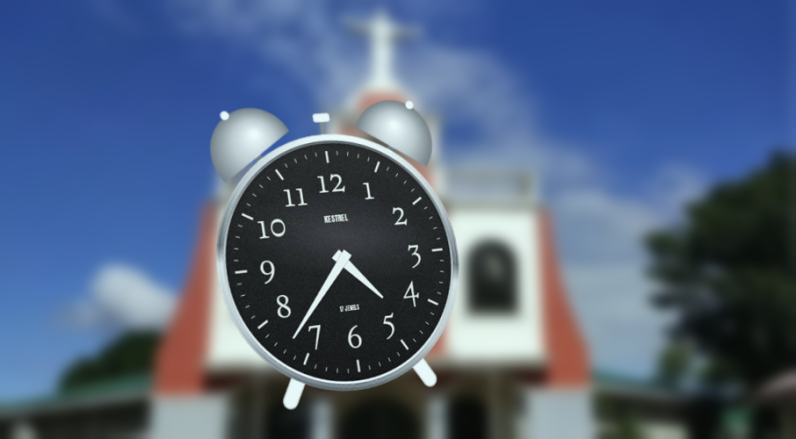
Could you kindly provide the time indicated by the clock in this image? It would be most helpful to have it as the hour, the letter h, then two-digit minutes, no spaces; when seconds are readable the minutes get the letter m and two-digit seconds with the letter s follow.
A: 4h37
